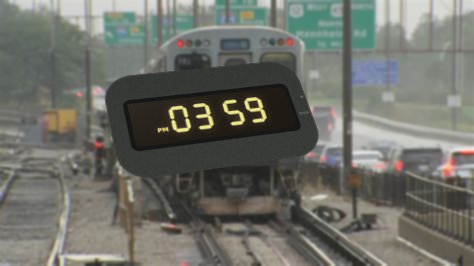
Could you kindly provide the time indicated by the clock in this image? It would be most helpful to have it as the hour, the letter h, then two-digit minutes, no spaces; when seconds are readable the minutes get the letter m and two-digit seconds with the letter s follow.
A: 3h59
